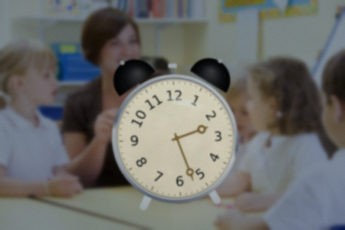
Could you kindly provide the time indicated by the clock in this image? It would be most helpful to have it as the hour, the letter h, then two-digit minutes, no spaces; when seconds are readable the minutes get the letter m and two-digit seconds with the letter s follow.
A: 2h27
